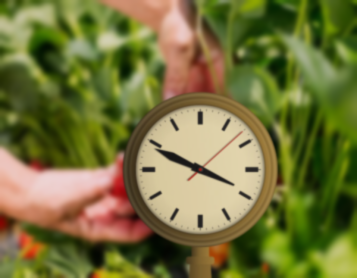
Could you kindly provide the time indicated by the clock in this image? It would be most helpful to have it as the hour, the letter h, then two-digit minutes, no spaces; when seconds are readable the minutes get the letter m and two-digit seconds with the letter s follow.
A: 3h49m08s
